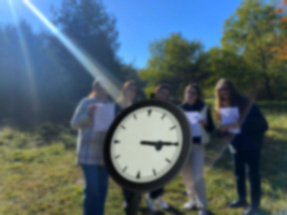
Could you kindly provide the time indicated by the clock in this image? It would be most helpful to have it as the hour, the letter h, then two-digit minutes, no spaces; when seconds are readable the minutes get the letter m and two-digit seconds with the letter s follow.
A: 3h15
